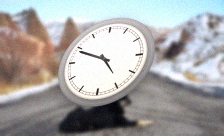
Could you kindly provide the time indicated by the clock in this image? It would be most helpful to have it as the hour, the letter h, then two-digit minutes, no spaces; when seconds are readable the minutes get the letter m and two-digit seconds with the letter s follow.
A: 4h49
